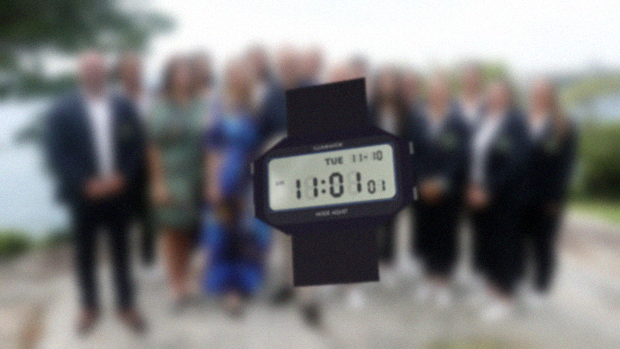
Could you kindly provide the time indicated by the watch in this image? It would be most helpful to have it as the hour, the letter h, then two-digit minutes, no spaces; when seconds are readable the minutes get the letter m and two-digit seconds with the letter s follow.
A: 11h01m01s
